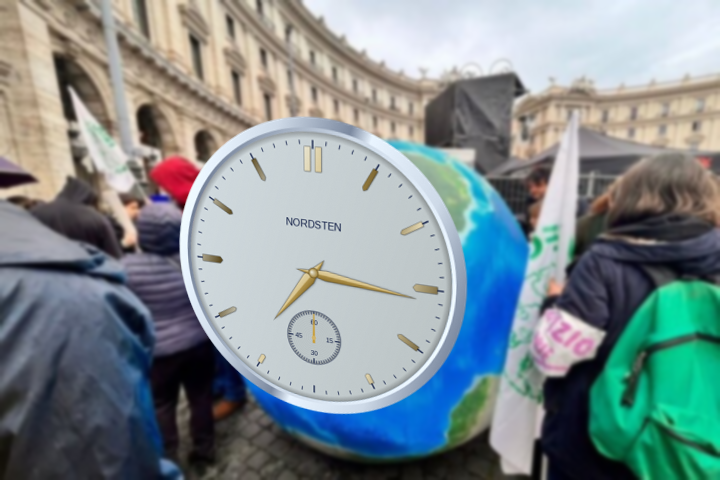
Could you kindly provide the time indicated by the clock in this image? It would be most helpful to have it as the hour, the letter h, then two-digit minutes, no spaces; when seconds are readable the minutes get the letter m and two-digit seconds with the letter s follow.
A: 7h16
